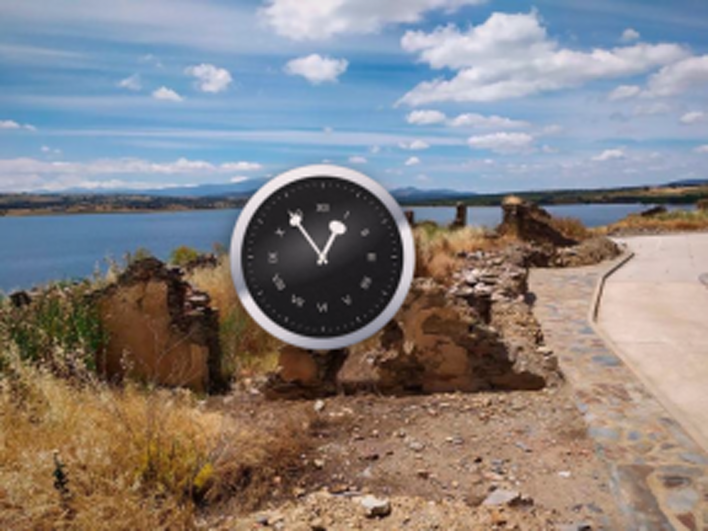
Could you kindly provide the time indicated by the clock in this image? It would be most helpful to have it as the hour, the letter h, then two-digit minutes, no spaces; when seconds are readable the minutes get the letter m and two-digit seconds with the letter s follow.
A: 12h54
